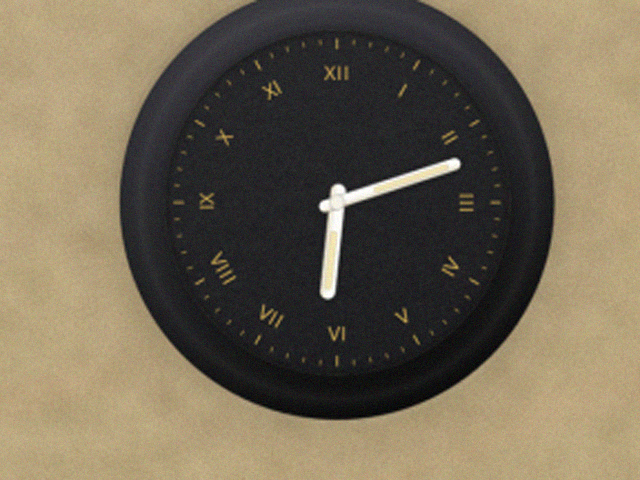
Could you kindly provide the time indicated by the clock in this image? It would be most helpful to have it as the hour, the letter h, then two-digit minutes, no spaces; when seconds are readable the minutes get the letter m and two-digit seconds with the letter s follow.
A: 6h12
